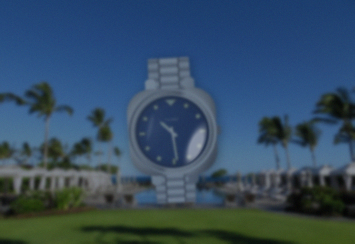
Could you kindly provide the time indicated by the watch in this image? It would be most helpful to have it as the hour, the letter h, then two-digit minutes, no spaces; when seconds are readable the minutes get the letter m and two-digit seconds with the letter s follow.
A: 10h29
